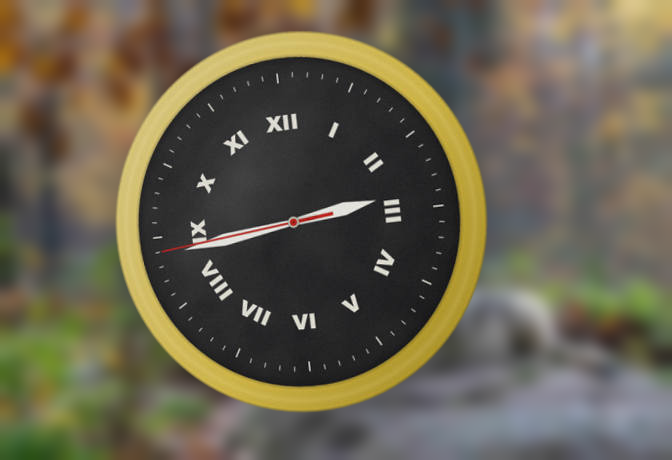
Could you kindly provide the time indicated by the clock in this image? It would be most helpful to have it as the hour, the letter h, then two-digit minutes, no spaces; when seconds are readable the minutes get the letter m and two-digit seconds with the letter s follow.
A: 2h43m44s
